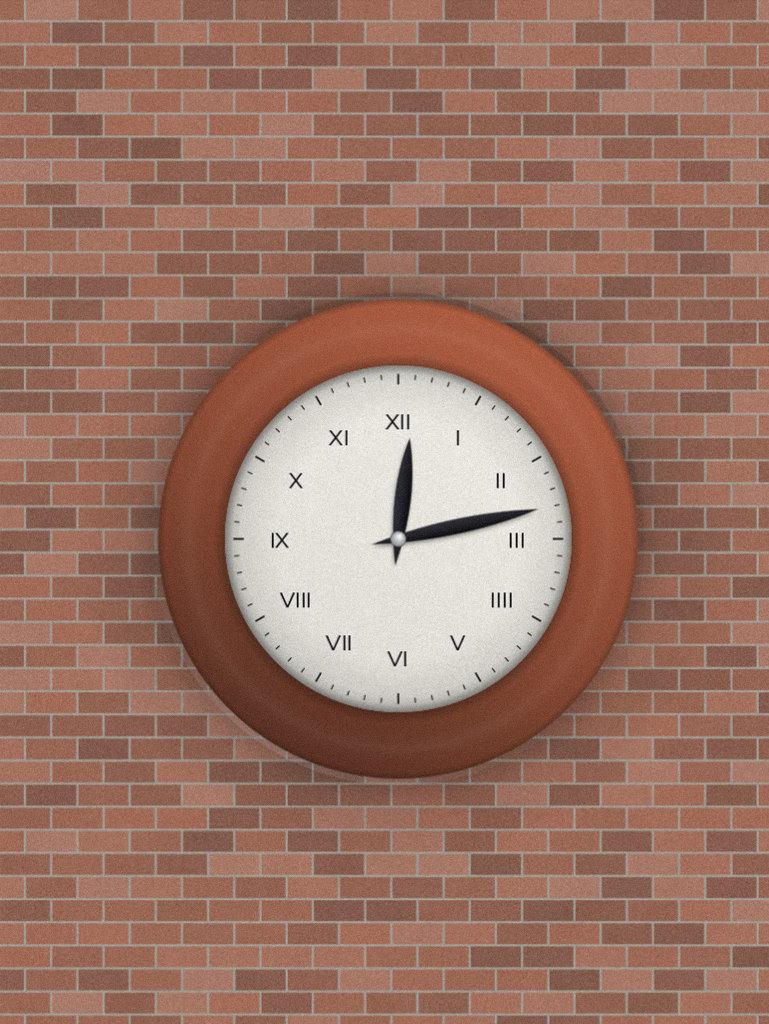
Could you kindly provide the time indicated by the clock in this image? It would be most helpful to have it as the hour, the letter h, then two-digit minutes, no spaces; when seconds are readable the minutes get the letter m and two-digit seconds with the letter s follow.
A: 12h13
